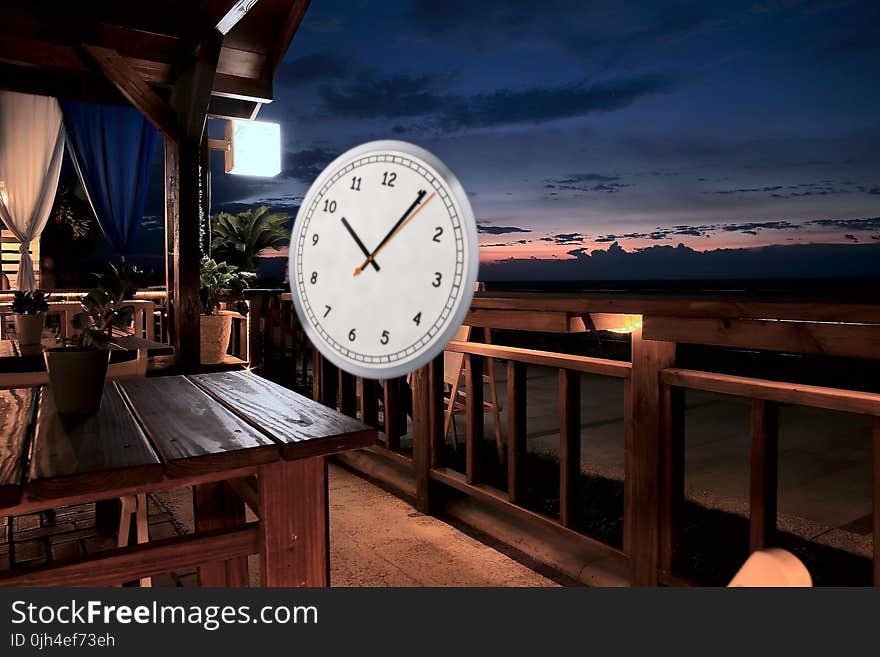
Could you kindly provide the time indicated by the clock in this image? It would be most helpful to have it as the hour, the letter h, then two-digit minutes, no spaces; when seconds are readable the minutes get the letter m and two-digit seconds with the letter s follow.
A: 10h05m06s
